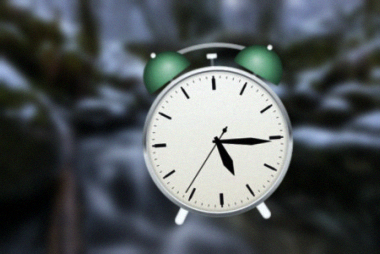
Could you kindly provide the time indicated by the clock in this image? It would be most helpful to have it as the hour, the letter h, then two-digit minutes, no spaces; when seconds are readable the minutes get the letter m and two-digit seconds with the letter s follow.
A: 5h15m36s
